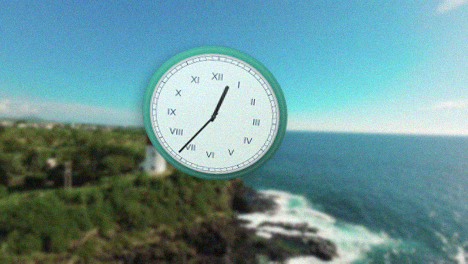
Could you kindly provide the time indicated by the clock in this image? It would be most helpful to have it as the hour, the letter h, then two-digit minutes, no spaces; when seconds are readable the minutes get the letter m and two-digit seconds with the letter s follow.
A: 12h36
